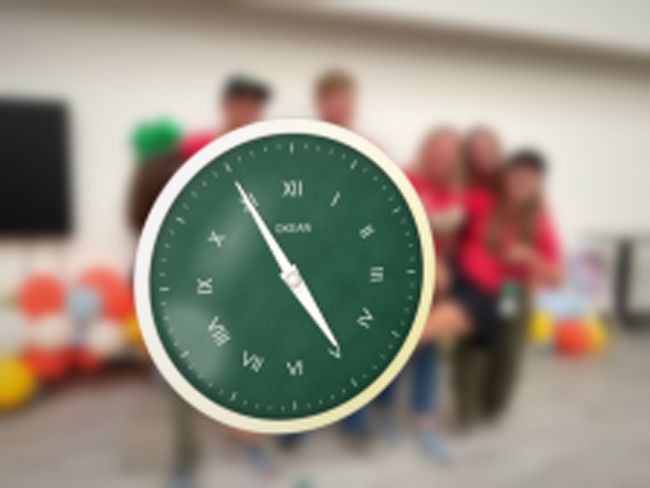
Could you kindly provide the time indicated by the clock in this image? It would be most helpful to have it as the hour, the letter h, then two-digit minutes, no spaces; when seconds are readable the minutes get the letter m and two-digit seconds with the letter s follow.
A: 4h55
